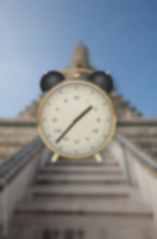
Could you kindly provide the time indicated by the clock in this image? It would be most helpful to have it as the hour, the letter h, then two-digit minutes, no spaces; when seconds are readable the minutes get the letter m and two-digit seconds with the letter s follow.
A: 1h37
